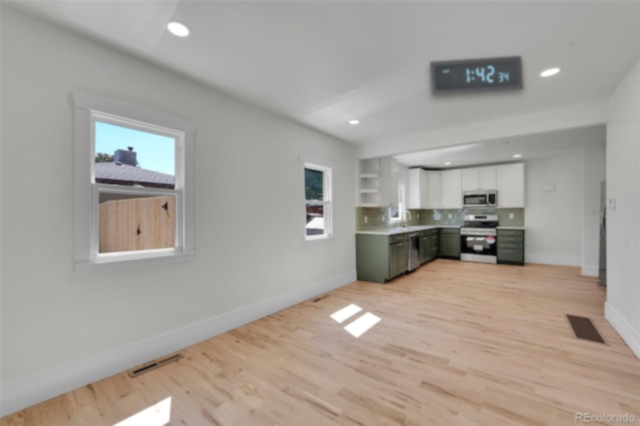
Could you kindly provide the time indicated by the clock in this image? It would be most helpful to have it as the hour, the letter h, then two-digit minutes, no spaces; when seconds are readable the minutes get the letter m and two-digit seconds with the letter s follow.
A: 1h42
